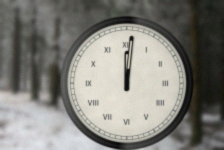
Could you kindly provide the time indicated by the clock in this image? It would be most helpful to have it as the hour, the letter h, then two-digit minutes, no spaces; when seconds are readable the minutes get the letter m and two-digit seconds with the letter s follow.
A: 12h01
